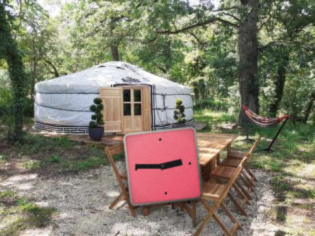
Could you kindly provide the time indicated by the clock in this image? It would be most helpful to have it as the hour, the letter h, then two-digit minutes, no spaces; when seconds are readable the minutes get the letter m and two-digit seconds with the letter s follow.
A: 2h46
